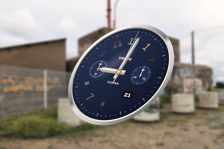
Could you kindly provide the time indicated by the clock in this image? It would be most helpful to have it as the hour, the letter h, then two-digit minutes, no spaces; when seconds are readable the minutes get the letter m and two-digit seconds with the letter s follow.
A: 9h01
